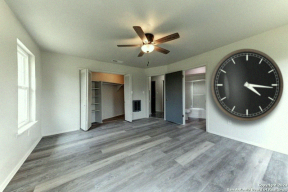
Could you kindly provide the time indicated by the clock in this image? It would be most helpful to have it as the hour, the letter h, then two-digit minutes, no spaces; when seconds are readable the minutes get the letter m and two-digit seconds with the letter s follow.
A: 4h16
